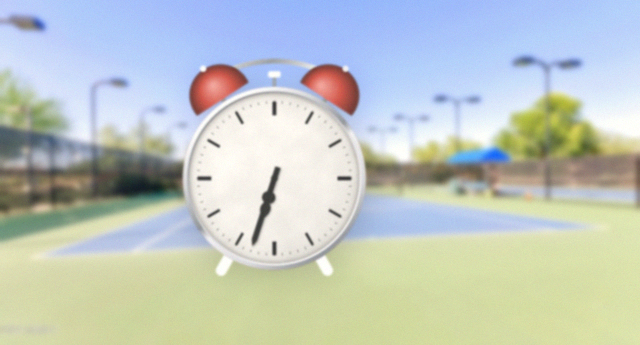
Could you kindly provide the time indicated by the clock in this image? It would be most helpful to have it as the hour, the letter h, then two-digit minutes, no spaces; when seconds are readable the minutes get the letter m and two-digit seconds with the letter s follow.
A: 6h33
